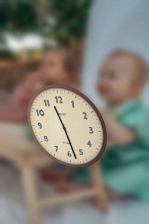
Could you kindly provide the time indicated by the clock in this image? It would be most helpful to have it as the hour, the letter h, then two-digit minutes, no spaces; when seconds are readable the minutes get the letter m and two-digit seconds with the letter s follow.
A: 11h28
